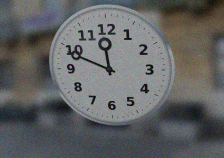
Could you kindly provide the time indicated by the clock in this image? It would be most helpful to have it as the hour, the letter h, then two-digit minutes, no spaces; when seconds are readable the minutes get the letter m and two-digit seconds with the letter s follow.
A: 11h49
